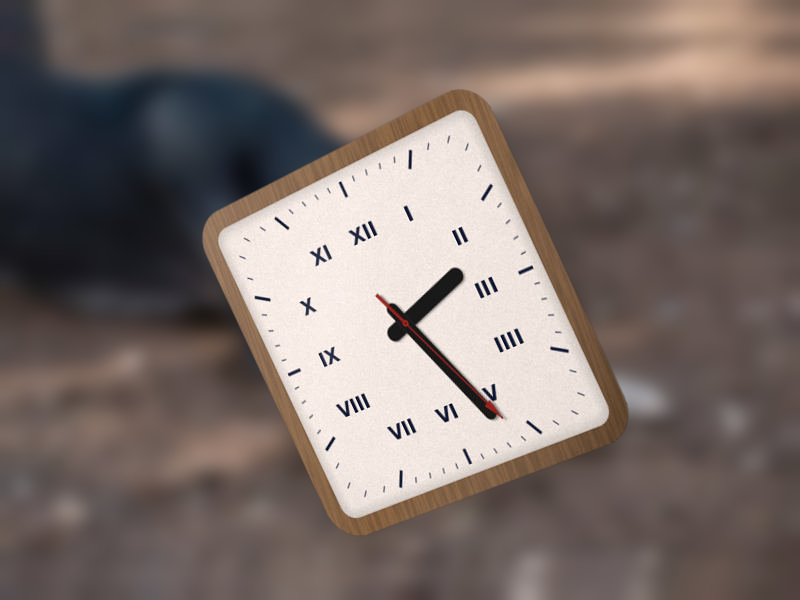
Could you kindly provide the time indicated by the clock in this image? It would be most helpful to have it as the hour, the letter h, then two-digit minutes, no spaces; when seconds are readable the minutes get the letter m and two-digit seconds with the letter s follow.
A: 2h26m26s
